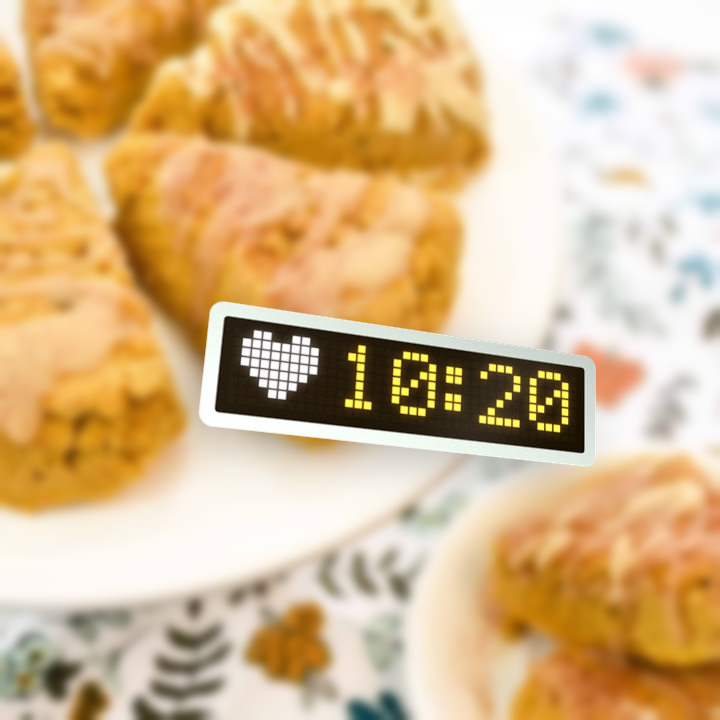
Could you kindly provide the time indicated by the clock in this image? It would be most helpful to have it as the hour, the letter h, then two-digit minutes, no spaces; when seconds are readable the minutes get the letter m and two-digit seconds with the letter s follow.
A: 10h20
